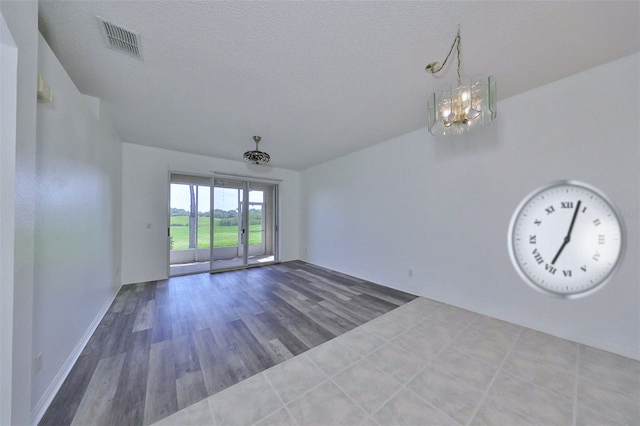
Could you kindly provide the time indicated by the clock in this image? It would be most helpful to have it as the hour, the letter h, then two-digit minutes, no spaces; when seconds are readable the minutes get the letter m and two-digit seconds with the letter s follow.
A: 7h03
